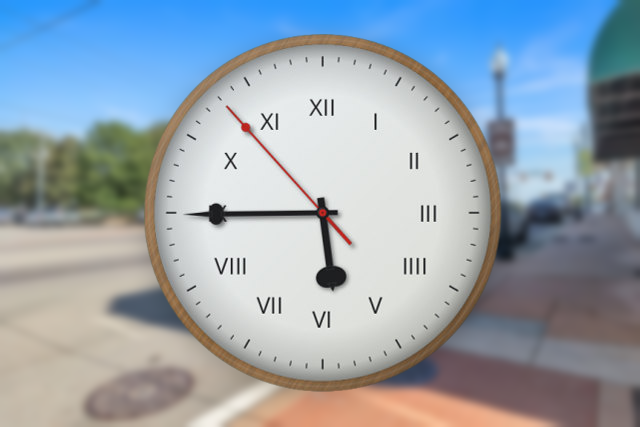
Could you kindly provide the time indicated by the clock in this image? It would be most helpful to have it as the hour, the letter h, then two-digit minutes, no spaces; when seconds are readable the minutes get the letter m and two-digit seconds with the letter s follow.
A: 5h44m53s
